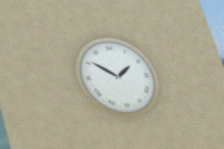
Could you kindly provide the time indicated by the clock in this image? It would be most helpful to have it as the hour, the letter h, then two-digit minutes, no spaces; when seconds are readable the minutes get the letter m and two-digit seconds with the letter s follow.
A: 1h51
